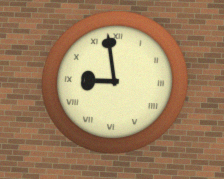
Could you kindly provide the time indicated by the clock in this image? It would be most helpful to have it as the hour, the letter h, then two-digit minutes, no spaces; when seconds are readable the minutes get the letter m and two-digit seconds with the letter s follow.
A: 8h58
